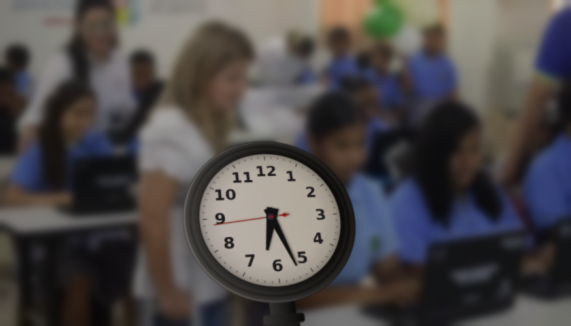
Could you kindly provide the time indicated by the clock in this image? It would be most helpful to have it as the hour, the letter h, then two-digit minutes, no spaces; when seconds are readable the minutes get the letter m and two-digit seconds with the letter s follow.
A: 6h26m44s
